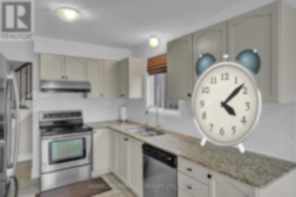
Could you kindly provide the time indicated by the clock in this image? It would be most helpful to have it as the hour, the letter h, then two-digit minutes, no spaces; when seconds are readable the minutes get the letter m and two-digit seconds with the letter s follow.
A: 4h08
